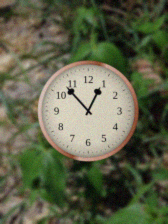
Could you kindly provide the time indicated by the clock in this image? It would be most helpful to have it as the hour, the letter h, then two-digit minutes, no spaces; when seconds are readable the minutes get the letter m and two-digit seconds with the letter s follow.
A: 12h53
